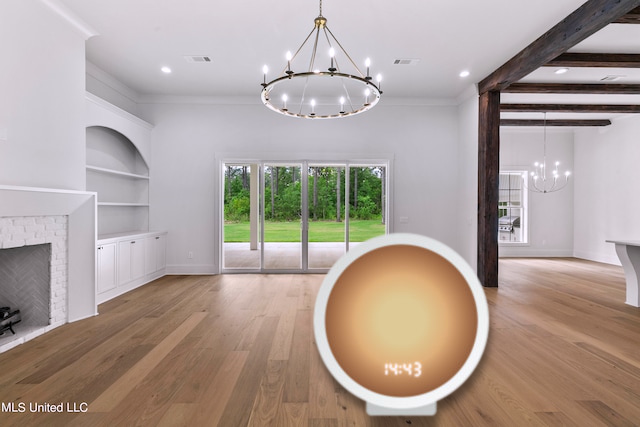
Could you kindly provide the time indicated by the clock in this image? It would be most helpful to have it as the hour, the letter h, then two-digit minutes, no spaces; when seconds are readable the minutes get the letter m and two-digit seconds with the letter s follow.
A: 14h43
